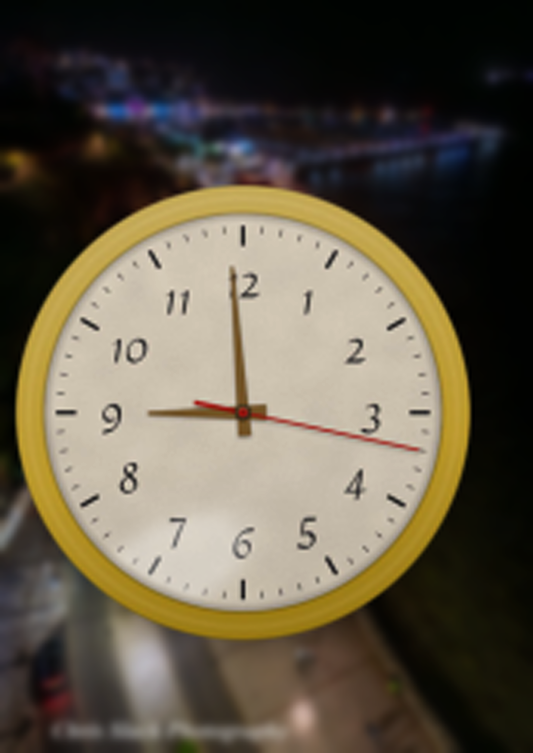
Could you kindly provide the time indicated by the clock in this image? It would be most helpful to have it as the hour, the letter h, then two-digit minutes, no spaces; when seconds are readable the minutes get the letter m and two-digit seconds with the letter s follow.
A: 8h59m17s
